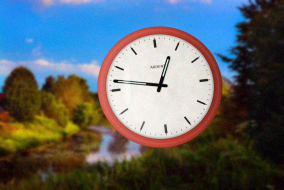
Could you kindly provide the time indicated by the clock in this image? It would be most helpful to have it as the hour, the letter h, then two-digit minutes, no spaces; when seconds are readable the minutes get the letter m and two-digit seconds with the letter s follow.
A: 12h47
